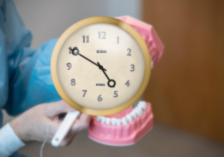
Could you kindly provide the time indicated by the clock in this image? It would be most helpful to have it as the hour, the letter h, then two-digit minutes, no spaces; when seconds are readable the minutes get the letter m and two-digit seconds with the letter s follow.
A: 4h50
